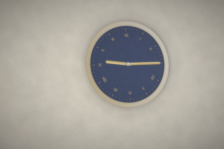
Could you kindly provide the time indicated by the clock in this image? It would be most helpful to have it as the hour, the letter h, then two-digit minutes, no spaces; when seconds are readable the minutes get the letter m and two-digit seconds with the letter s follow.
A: 9h15
